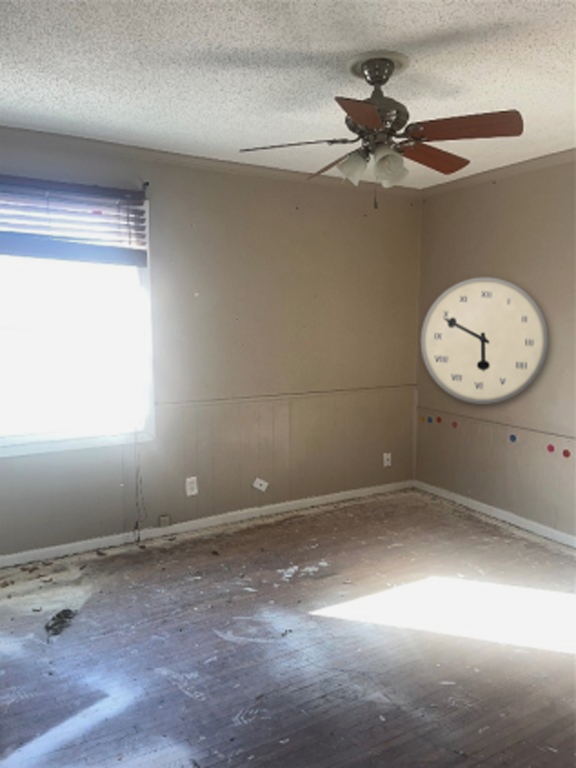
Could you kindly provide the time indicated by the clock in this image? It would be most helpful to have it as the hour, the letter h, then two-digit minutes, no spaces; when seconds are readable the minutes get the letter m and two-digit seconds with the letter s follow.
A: 5h49
